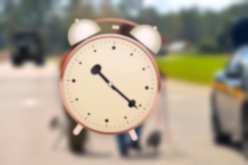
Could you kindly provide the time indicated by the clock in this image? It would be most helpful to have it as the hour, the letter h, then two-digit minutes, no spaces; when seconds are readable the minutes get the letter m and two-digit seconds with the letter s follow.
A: 10h21
